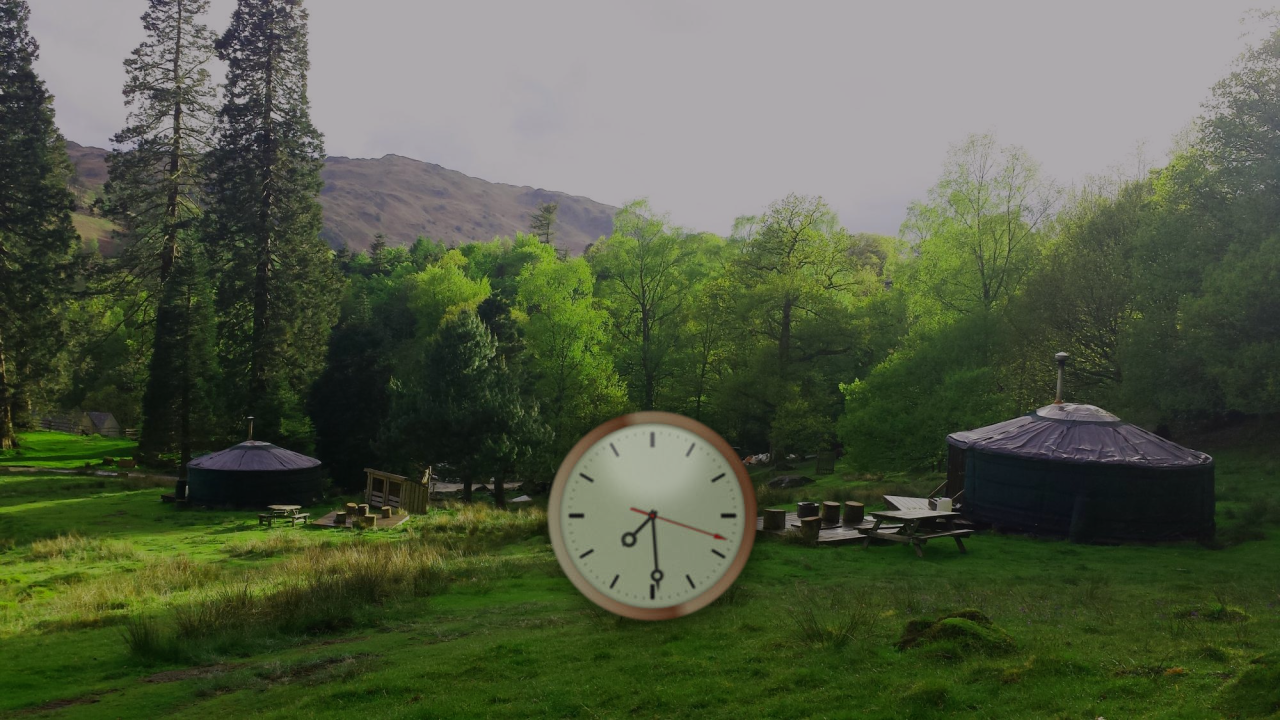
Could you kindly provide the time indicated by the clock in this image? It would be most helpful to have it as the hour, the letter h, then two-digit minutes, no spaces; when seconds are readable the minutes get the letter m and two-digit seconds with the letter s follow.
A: 7h29m18s
